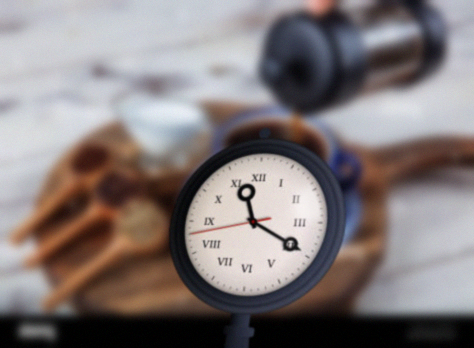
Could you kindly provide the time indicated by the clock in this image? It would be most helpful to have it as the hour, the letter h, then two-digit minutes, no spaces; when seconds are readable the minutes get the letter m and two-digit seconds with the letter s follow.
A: 11h19m43s
